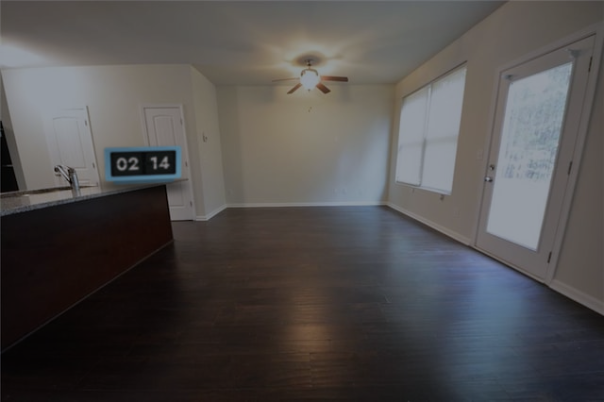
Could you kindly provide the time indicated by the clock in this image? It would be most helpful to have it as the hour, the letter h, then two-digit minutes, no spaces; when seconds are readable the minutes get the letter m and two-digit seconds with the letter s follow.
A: 2h14
